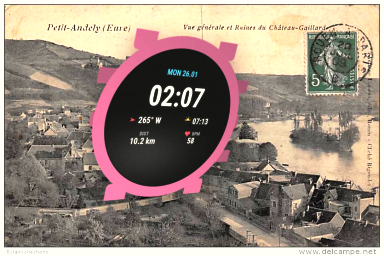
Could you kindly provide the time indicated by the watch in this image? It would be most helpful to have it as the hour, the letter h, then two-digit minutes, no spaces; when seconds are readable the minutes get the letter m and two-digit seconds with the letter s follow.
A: 2h07
